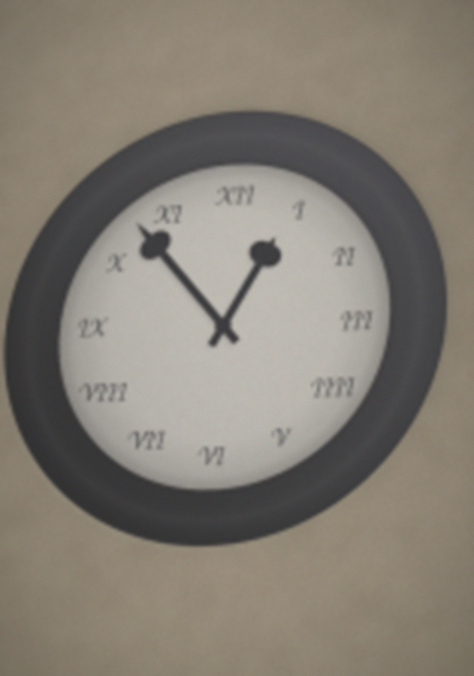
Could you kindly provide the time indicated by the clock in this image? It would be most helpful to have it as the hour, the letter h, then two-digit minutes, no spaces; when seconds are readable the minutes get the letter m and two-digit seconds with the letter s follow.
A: 12h53
